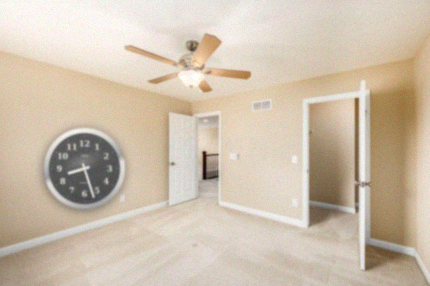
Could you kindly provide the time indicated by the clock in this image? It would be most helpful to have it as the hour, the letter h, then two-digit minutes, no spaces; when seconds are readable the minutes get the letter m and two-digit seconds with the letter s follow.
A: 8h27
